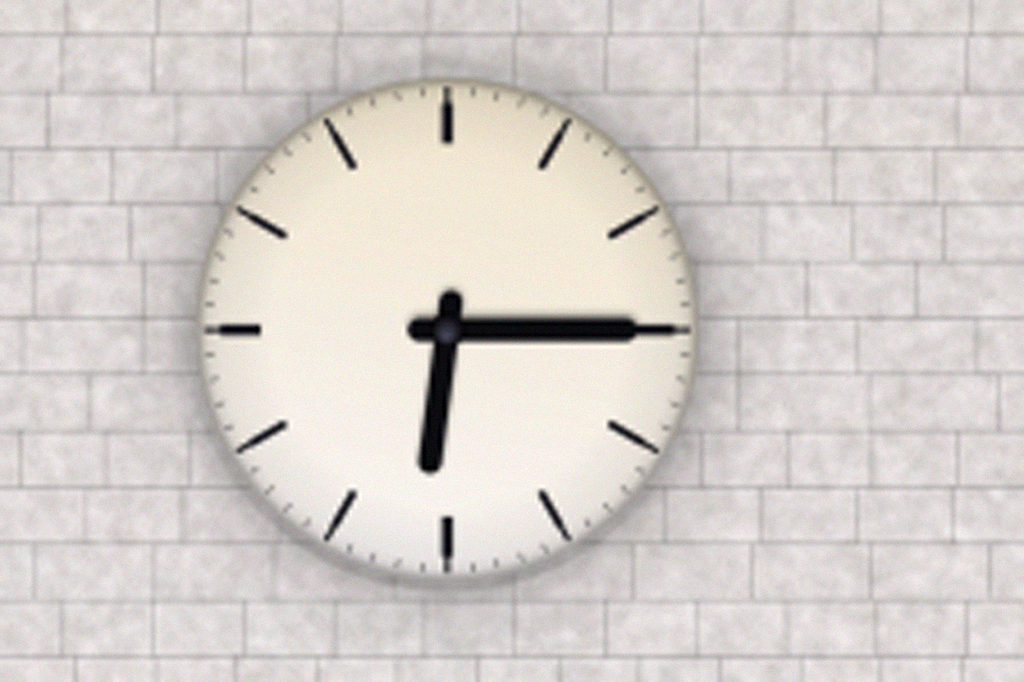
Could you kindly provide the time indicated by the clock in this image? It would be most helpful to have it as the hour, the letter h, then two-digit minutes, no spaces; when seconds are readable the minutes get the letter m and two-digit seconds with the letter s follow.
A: 6h15
